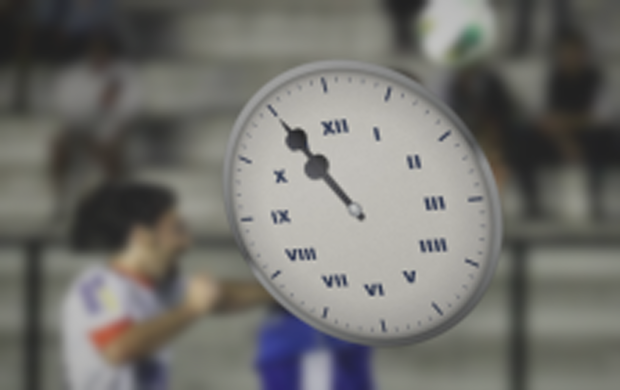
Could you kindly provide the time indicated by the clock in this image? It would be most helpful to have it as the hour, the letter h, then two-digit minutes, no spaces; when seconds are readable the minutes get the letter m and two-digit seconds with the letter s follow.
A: 10h55
